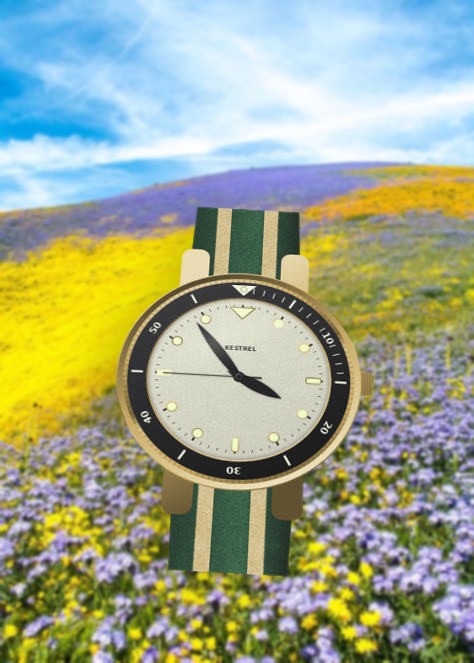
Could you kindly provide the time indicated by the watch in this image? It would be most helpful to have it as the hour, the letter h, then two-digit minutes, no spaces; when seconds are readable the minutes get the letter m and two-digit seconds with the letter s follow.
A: 3h53m45s
